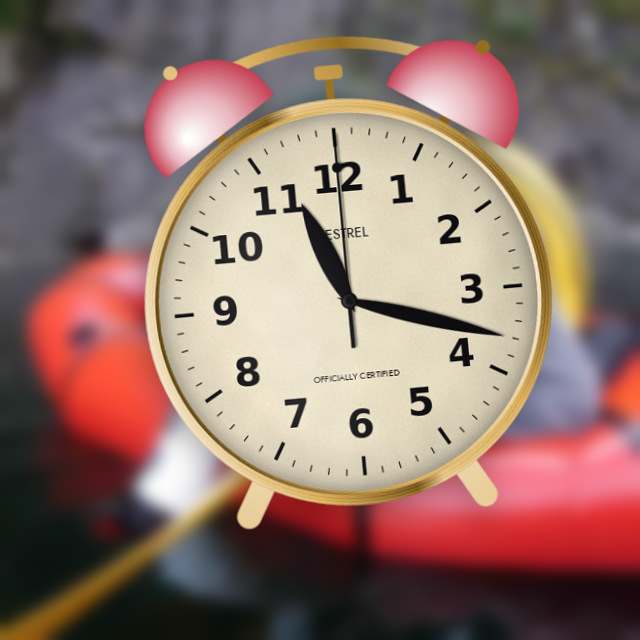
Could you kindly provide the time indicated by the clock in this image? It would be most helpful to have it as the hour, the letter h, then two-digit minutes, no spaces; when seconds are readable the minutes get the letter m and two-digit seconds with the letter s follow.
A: 11h18m00s
